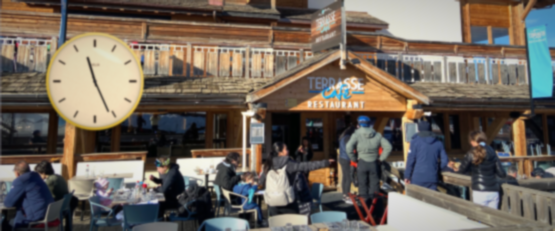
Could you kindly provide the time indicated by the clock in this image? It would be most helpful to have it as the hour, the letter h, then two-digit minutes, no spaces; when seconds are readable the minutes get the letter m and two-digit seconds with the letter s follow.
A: 11h26
